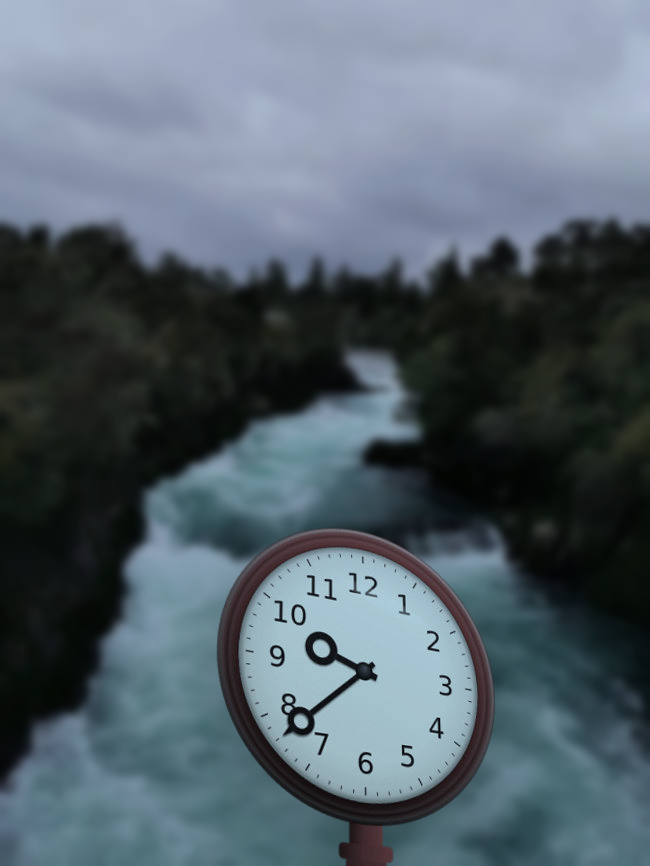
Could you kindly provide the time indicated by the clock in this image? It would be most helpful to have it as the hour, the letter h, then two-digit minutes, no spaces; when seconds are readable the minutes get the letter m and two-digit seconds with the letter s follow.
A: 9h38
